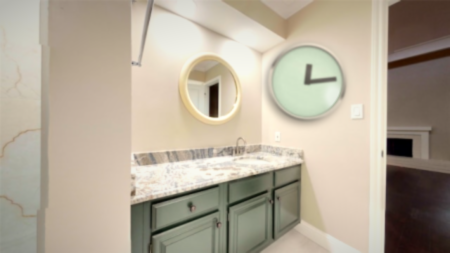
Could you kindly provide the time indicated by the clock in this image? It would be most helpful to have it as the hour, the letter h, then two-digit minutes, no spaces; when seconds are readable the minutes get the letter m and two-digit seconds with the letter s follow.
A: 12h14
